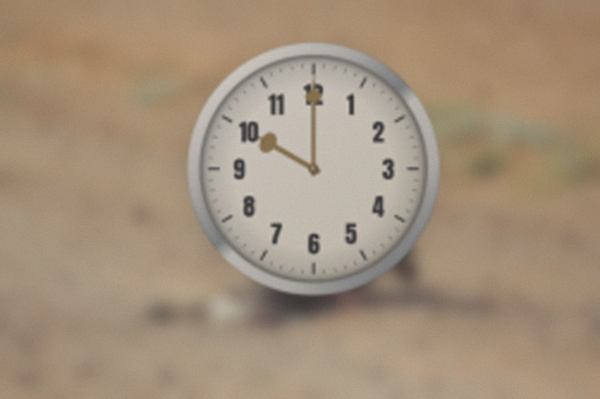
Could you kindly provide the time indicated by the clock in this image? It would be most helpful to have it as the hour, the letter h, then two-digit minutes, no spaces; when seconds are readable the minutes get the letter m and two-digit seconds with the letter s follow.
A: 10h00
